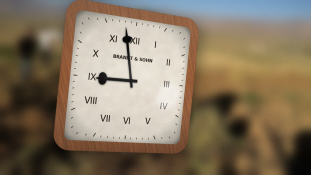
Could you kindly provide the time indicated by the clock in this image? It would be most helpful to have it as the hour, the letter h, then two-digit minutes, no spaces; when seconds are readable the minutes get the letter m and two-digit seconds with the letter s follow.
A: 8h58
